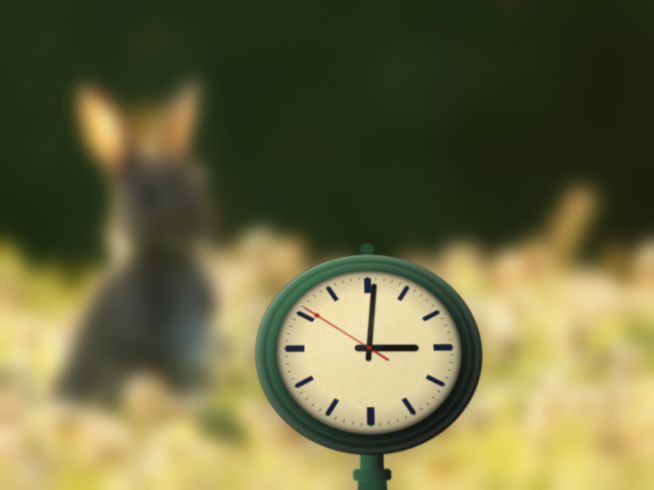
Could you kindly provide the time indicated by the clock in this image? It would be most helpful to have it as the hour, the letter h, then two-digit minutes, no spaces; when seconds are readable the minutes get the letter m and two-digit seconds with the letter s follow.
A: 3h00m51s
